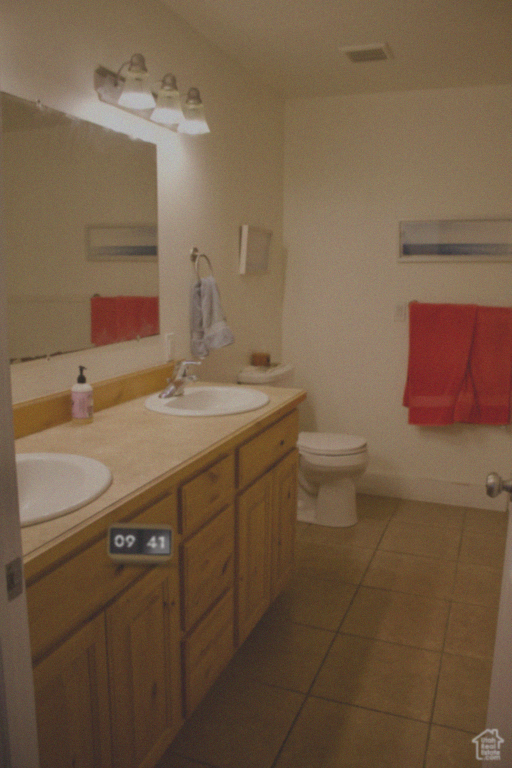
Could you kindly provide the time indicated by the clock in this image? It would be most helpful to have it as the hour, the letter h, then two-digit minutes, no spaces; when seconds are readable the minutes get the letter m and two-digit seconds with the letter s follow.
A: 9h41
